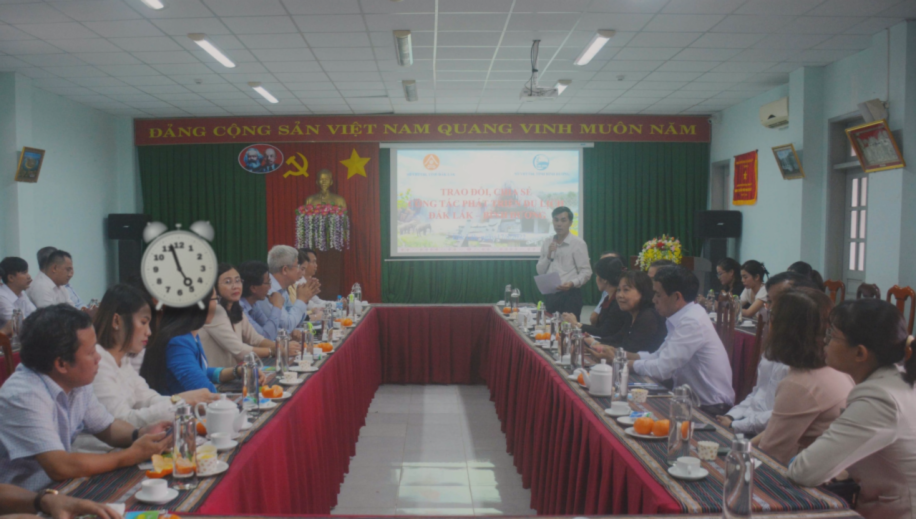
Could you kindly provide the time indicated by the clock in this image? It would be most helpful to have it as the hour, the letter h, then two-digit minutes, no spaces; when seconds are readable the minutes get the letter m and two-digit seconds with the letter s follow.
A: 4h57
